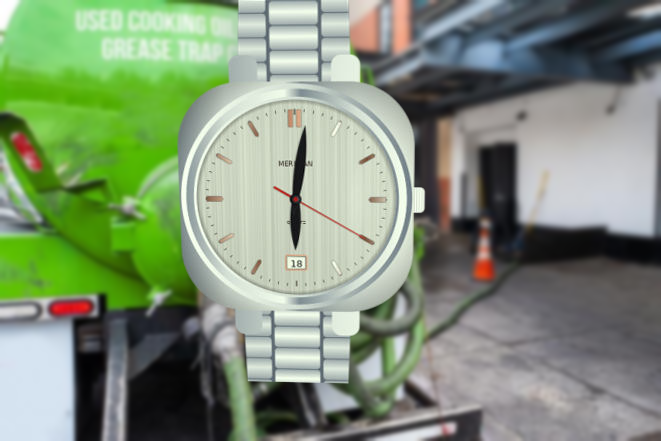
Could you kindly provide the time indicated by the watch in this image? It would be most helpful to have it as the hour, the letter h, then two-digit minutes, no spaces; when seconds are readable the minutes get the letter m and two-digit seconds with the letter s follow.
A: 6h01m20s
